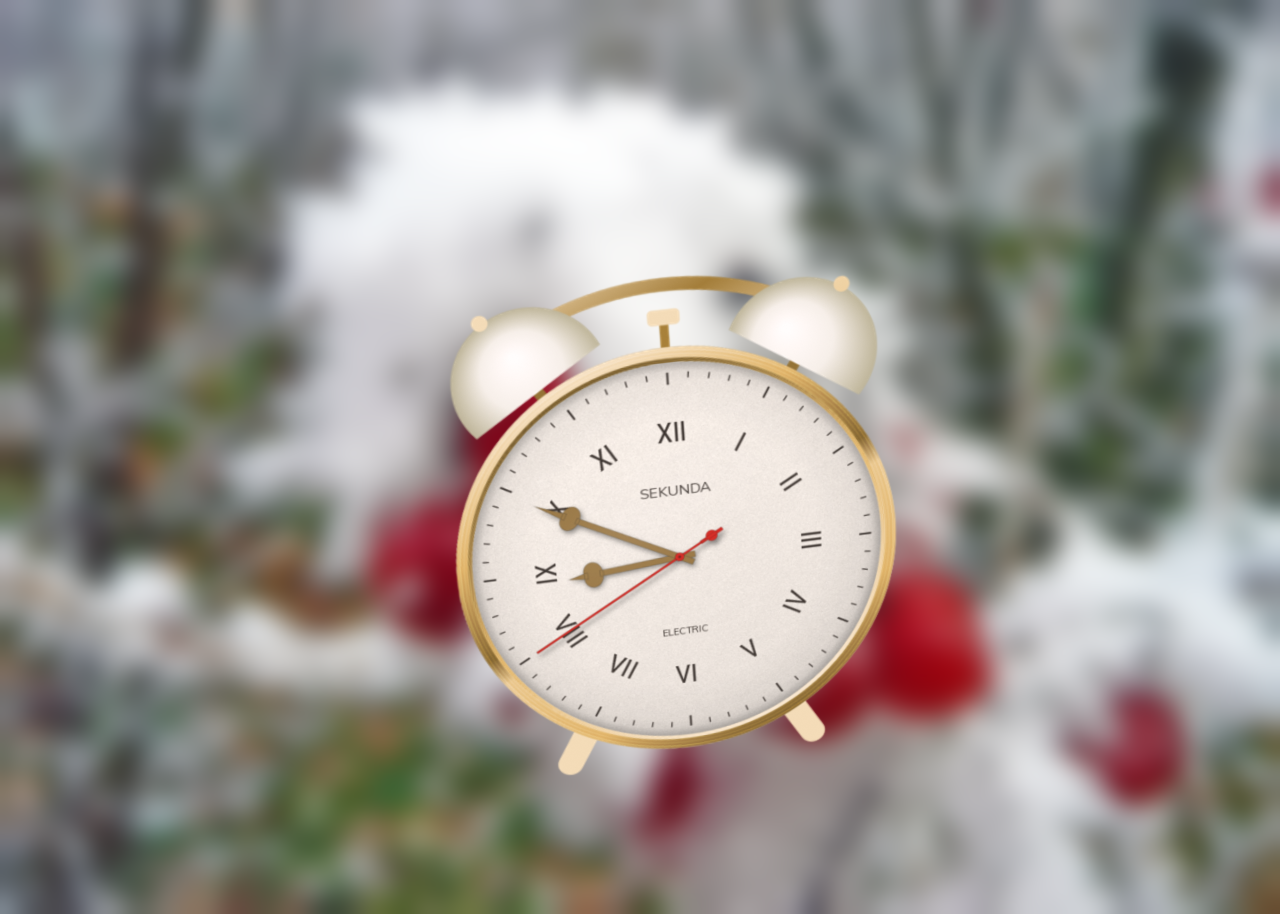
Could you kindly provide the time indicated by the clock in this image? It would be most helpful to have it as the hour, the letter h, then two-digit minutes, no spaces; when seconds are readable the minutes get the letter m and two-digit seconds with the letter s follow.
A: 8h49m40s
